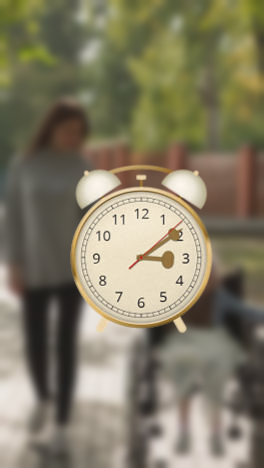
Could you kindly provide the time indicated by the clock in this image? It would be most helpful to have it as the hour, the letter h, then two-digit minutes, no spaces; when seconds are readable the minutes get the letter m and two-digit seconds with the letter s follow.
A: 3h09m08s
